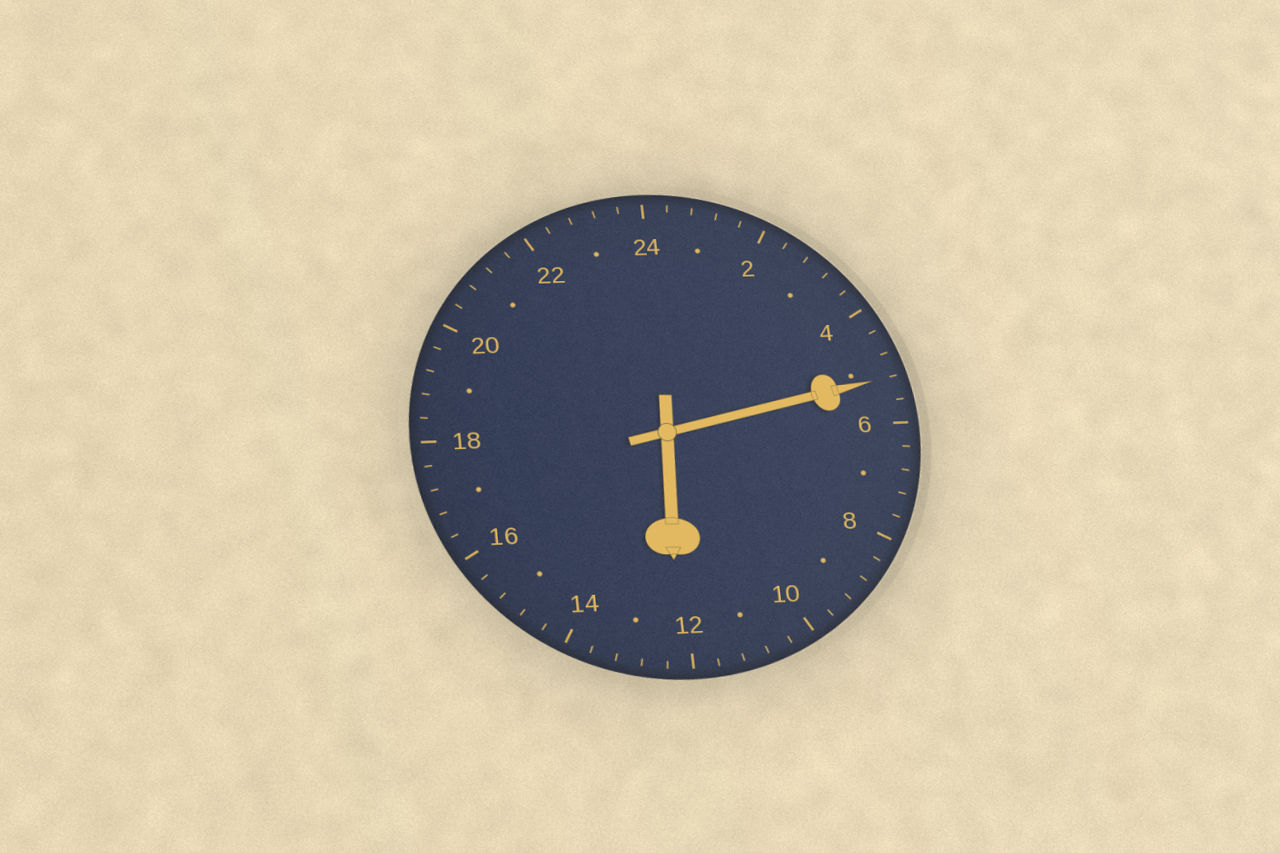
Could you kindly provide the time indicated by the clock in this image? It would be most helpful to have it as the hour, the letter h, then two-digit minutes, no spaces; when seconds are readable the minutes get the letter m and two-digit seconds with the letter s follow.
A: 12h13
